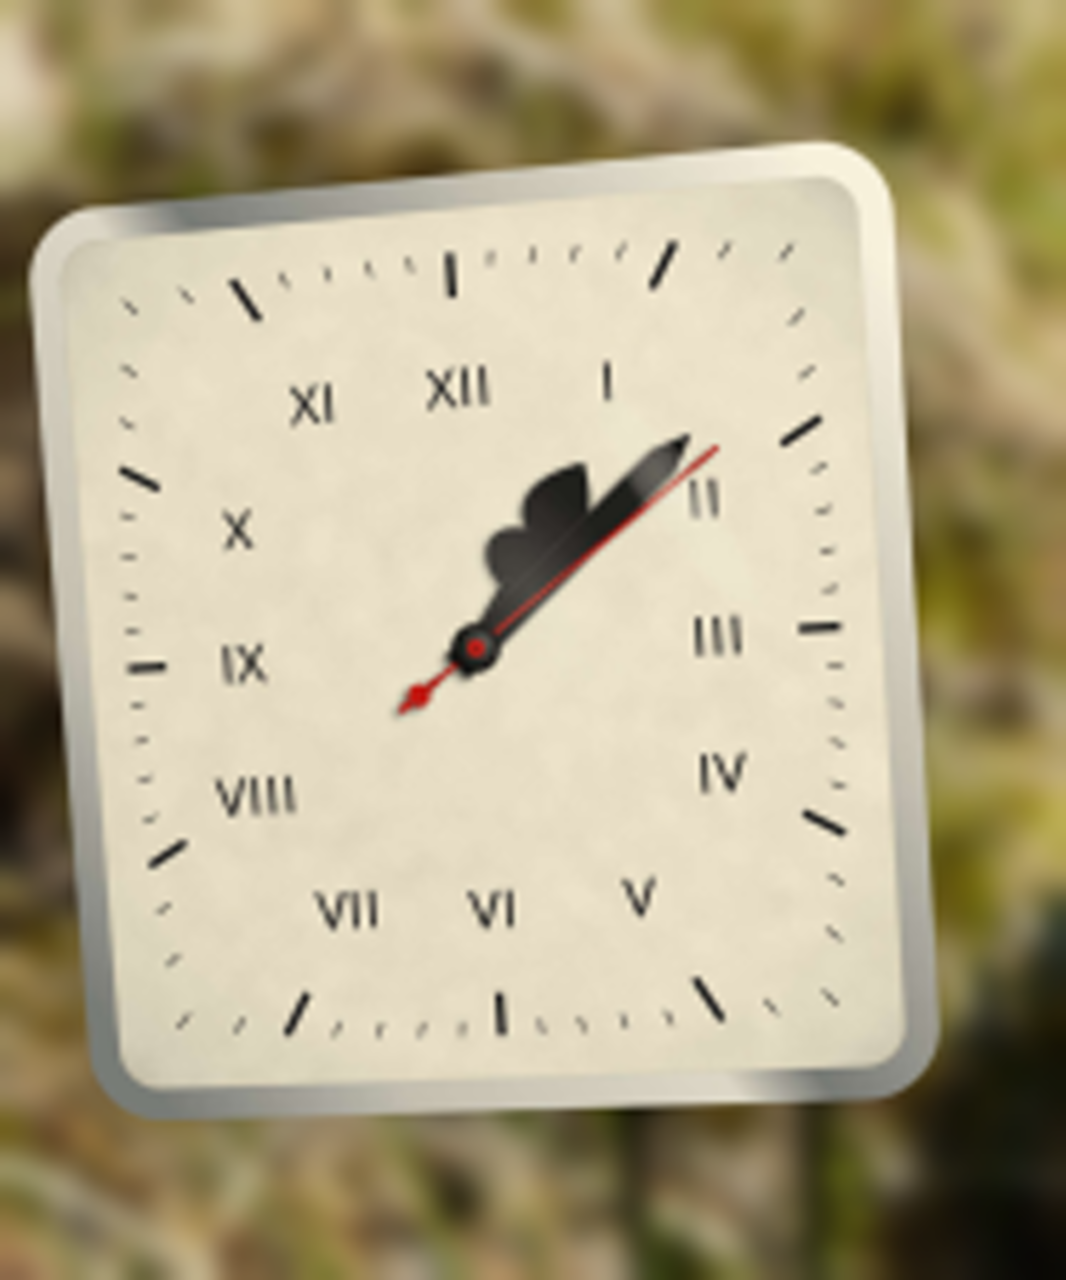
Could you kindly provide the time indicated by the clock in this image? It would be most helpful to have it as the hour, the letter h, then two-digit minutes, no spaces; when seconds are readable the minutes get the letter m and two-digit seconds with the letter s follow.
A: 1h08m09s
